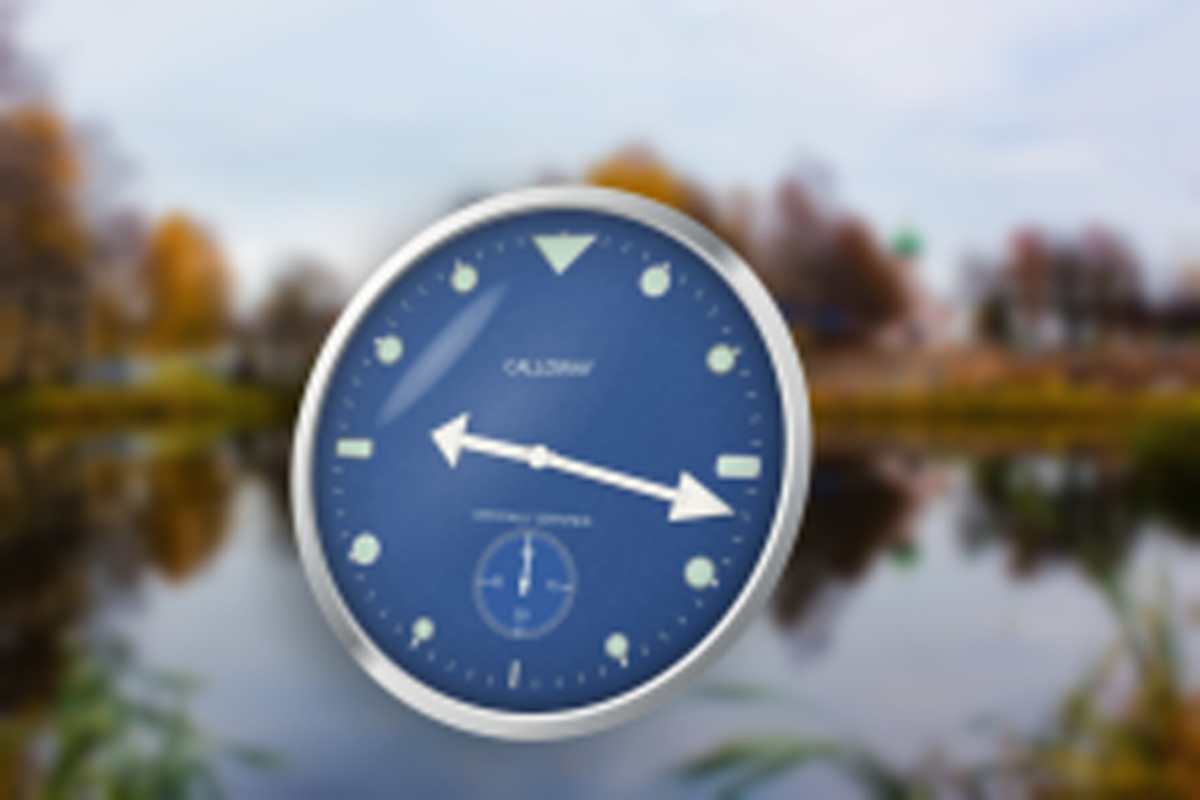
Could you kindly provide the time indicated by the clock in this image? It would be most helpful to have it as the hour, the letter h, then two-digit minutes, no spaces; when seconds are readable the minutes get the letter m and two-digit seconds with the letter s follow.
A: 9h17
